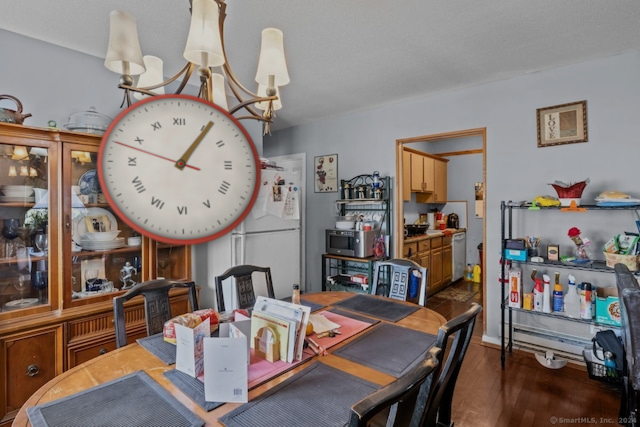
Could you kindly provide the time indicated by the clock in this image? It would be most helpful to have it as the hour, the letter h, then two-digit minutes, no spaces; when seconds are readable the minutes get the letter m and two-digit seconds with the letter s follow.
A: 1h05m48s
